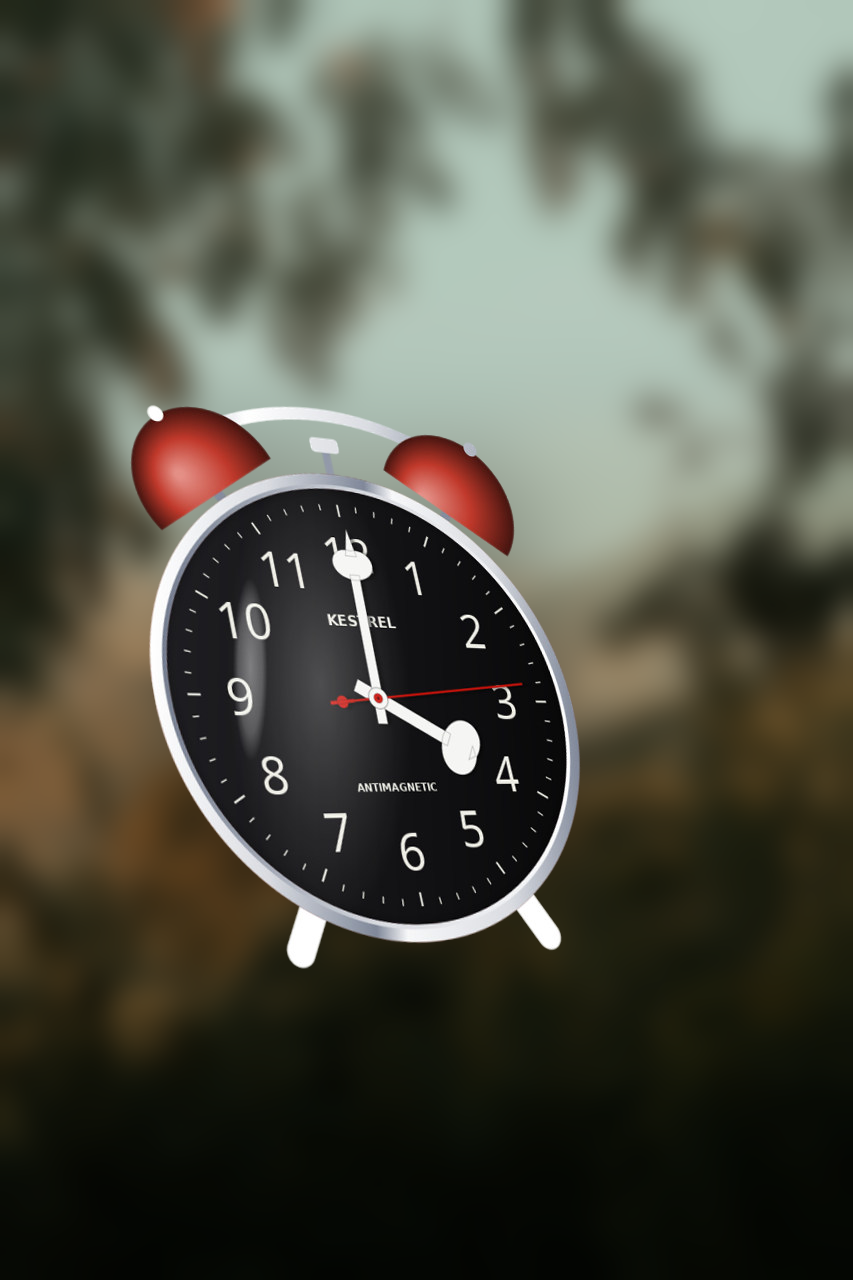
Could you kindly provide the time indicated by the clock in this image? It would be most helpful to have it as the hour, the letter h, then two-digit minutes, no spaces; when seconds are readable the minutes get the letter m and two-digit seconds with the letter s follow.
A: 4h00m14s
